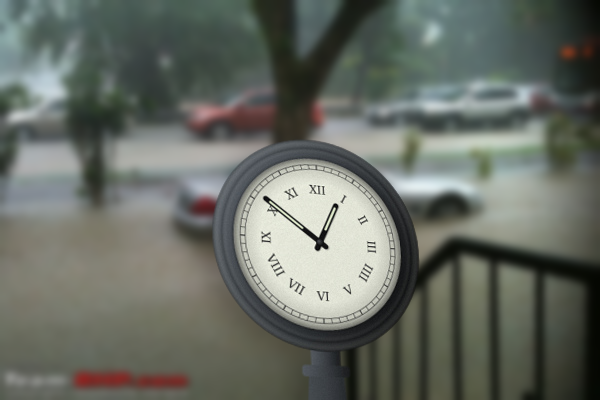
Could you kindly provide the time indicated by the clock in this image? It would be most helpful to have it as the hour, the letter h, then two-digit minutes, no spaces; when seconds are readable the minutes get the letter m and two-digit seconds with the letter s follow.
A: 12h51
